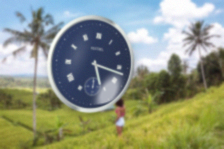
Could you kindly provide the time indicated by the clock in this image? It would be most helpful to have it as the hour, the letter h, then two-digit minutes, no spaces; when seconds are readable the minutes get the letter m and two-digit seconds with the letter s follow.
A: 5h17
